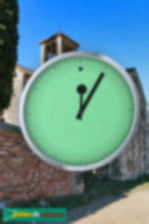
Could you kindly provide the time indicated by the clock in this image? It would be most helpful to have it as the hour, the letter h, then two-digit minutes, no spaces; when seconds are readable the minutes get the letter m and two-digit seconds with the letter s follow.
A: 12h05
